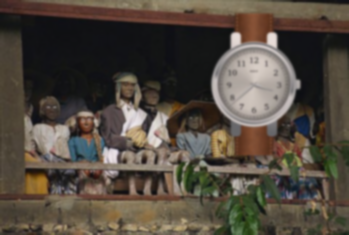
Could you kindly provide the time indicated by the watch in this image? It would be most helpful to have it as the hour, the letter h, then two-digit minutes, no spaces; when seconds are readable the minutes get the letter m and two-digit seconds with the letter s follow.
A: 3h38
